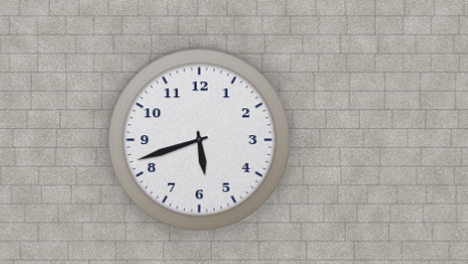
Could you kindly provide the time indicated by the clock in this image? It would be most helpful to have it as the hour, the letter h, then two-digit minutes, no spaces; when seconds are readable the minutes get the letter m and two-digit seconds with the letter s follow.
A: 5h42
